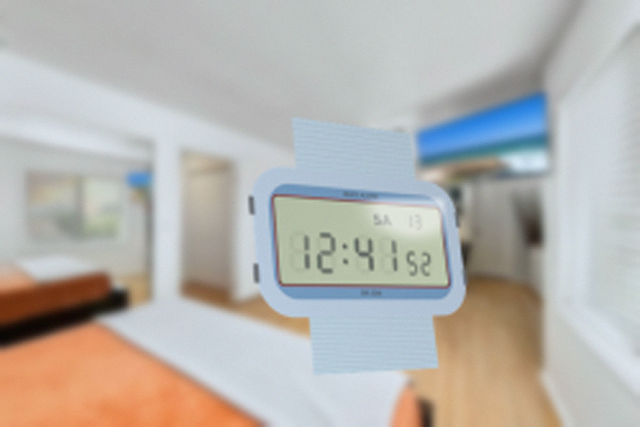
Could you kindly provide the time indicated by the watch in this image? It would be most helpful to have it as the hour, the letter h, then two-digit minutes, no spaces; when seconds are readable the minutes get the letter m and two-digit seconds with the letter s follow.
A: 12h41m52s
